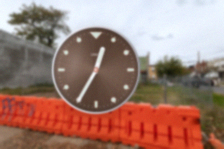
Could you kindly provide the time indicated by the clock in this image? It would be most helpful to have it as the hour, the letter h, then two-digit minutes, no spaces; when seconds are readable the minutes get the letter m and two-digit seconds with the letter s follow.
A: 12h35
